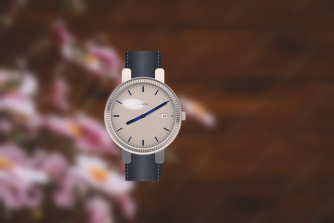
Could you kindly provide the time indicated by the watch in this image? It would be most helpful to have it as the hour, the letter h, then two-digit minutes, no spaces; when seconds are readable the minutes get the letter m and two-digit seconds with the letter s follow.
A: 8h10
